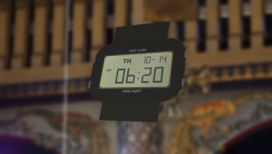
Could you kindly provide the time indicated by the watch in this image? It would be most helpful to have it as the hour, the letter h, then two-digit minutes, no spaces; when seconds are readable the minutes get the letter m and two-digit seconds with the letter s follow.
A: 6h20
